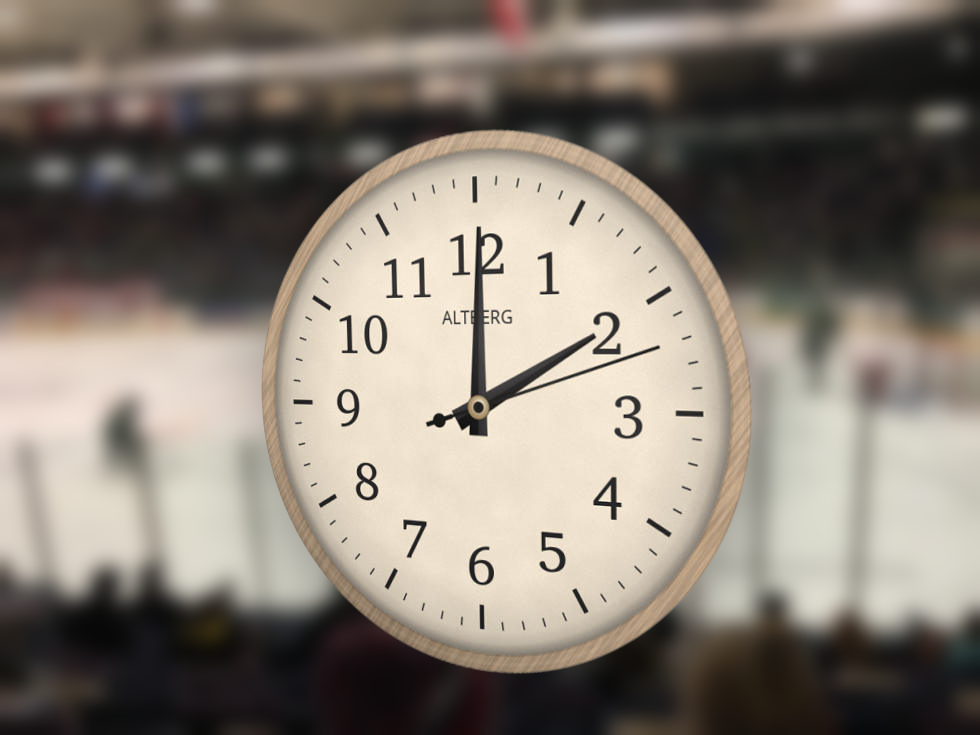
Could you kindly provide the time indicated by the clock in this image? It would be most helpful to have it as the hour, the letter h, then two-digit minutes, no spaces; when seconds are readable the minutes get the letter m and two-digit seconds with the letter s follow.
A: 2h00m12s
